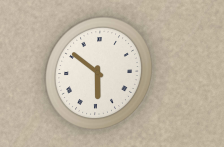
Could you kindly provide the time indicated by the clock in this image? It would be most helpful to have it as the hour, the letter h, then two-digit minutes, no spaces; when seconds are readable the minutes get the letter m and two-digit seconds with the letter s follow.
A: 5h51
